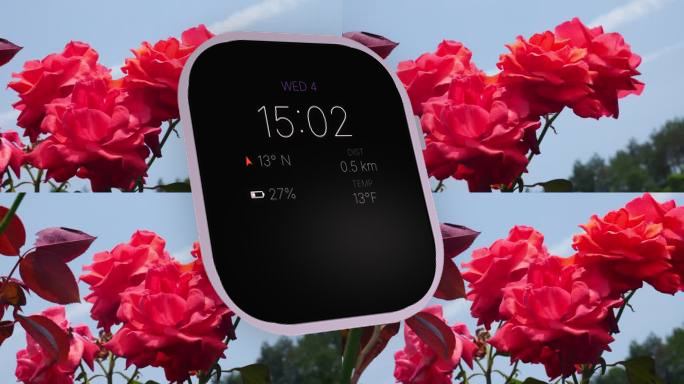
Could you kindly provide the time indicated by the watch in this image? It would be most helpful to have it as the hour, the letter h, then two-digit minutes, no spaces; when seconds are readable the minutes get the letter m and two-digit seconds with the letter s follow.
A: 15h02
